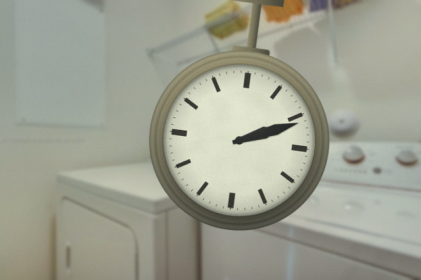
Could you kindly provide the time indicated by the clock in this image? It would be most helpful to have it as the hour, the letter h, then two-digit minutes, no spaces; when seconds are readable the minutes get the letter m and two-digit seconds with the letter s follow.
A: 2h11
